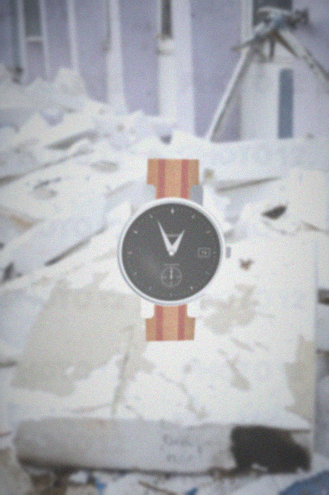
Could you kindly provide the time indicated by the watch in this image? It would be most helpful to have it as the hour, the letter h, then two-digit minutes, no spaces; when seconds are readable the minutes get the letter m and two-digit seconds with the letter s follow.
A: 12h56
